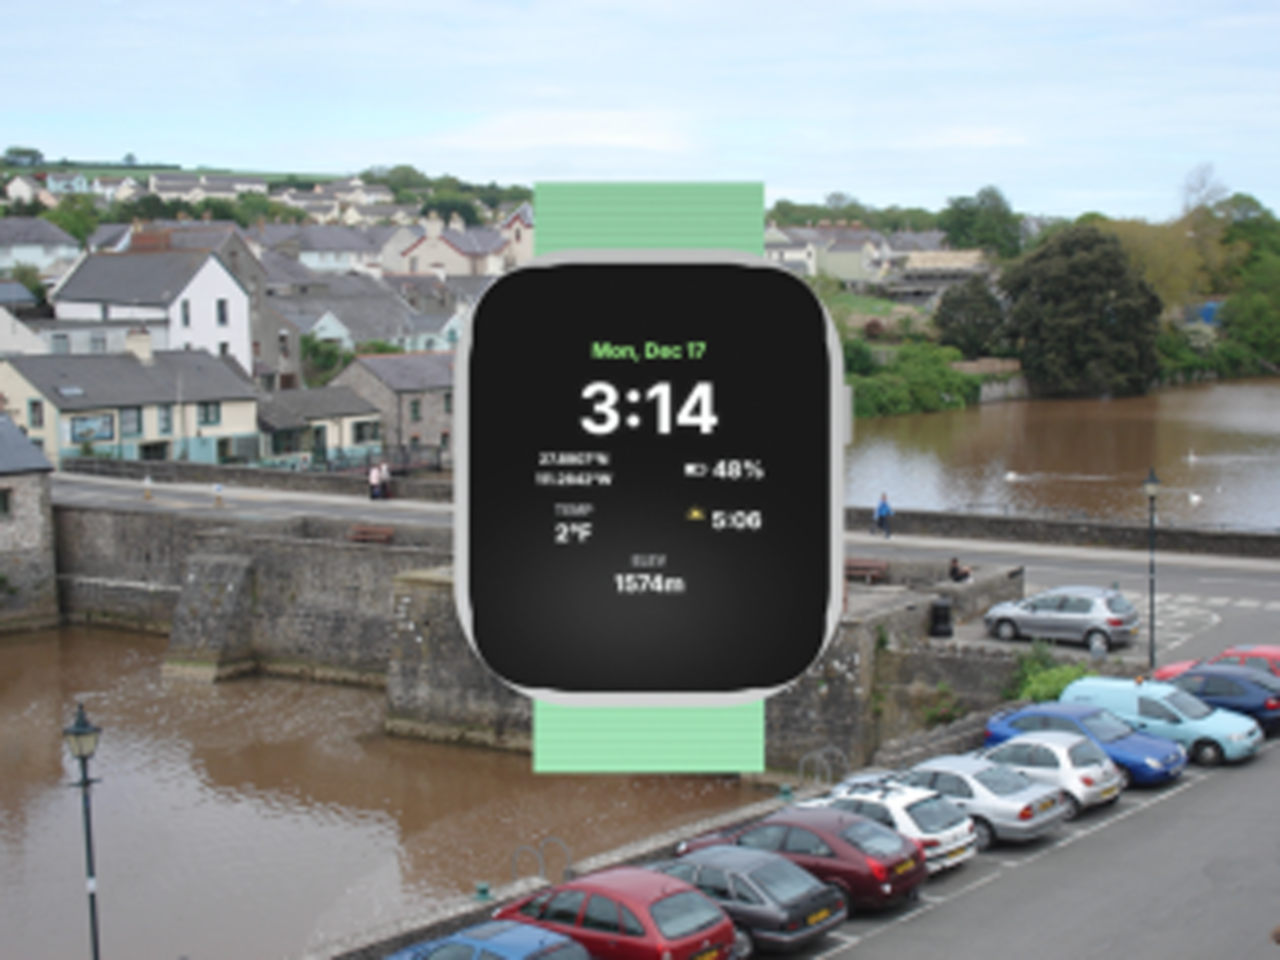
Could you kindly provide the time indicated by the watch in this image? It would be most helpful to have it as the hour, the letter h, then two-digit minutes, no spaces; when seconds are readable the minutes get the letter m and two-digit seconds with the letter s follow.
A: 3h14
